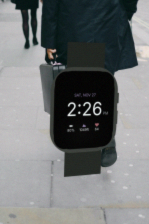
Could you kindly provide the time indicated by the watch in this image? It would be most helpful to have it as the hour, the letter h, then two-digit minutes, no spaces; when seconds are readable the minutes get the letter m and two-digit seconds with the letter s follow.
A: 2h26
